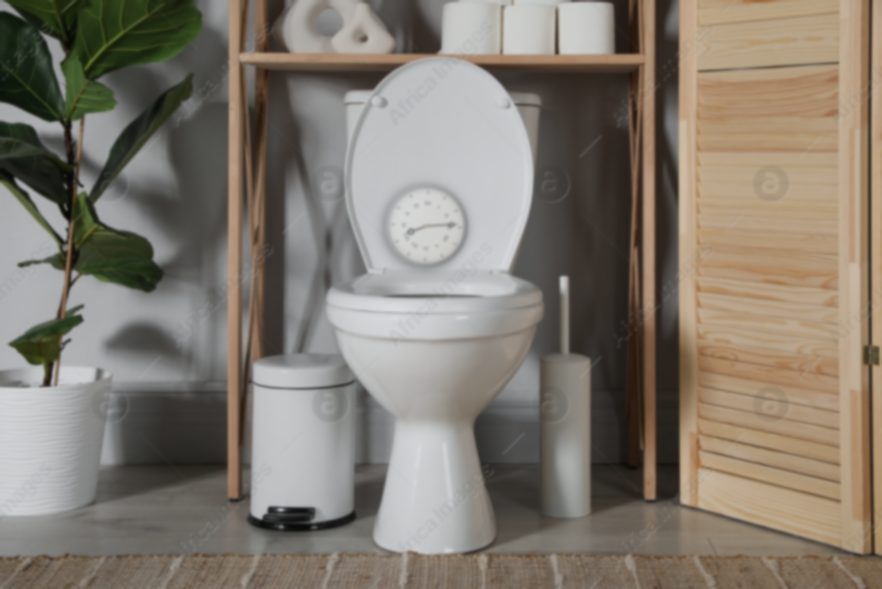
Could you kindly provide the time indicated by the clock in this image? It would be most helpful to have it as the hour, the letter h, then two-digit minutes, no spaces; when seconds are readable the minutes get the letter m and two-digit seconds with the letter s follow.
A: 8h14
